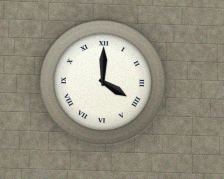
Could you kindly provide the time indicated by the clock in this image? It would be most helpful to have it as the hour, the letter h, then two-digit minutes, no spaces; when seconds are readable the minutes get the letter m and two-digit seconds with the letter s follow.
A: 4h00
